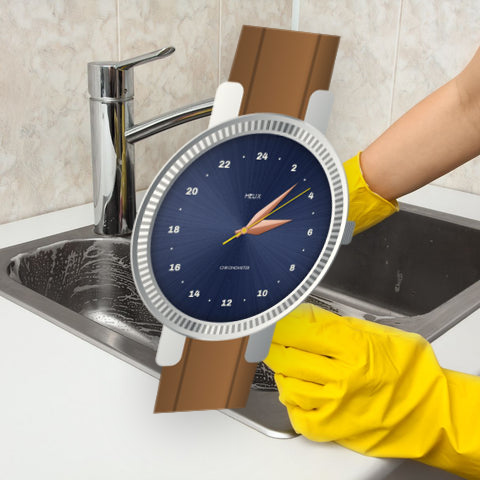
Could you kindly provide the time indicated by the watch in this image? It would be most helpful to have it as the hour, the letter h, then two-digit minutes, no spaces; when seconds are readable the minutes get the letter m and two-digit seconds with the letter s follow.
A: 5h07m09s
